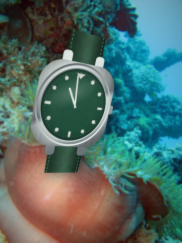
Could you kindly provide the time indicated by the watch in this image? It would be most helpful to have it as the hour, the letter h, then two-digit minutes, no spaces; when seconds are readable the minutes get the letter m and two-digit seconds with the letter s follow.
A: 10h59
